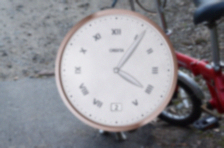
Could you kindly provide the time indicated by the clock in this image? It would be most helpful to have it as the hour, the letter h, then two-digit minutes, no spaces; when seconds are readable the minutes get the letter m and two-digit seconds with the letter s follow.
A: 4h06
